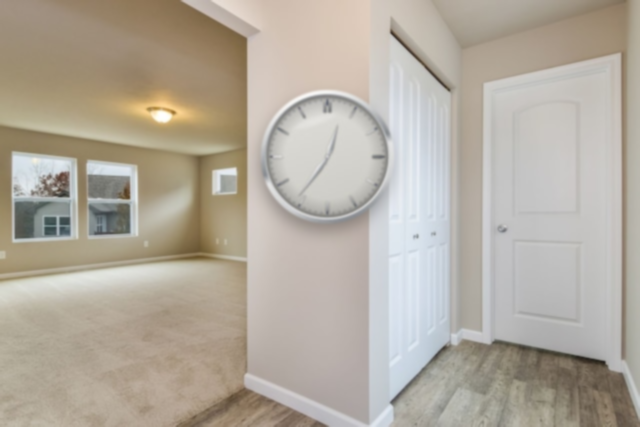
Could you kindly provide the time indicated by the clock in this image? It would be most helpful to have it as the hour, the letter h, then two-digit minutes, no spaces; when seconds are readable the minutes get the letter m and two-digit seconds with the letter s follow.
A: 12h36
